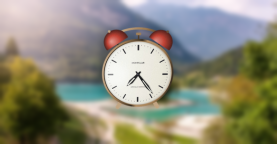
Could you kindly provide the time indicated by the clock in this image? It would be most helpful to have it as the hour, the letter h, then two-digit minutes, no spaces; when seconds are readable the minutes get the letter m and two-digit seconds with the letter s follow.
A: 7h24
